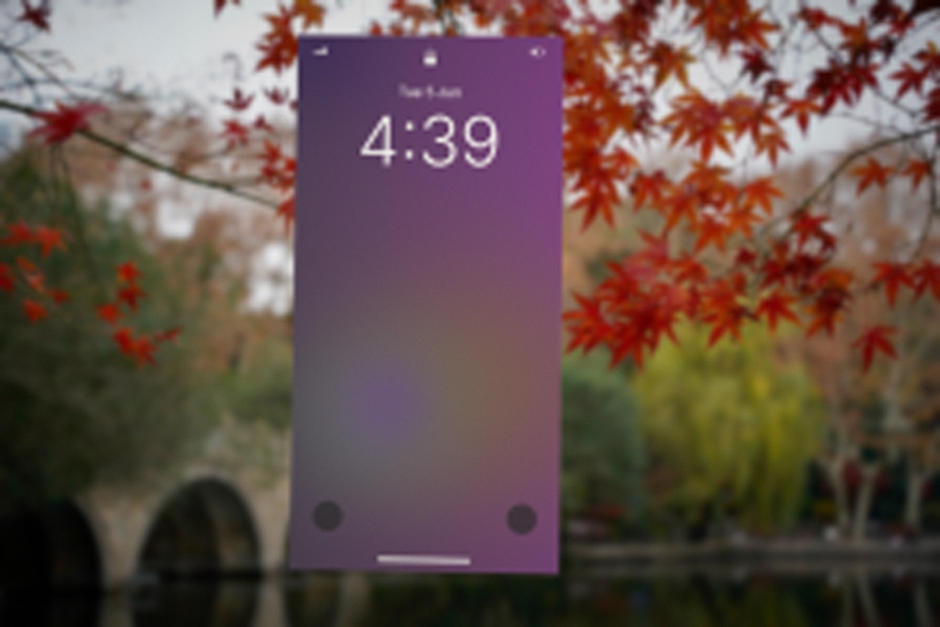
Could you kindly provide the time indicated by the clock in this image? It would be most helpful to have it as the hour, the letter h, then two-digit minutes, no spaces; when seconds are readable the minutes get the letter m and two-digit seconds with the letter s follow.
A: 4h39
